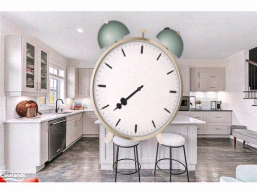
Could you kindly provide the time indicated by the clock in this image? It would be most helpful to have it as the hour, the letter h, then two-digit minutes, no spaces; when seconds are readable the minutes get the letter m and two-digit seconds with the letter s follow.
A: 7h38
